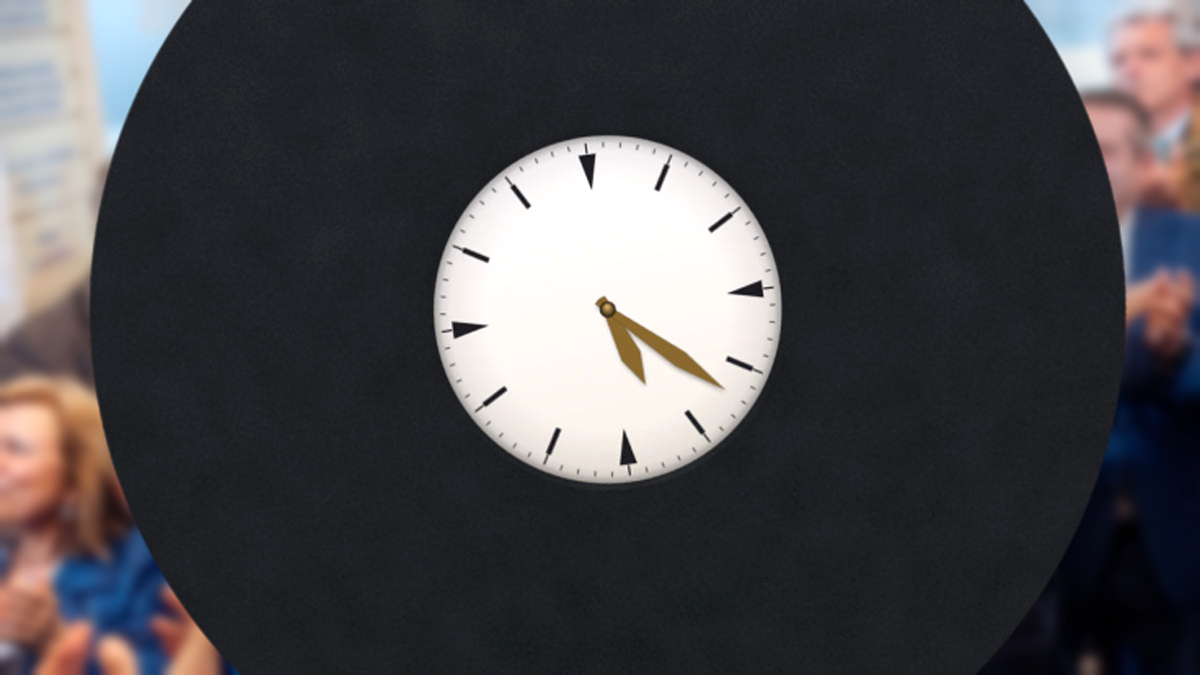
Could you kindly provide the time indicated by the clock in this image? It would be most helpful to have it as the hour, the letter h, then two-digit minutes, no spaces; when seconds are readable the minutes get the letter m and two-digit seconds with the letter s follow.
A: 5h22
